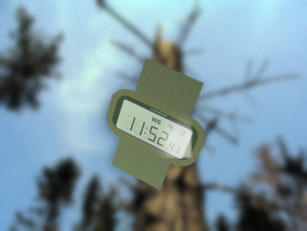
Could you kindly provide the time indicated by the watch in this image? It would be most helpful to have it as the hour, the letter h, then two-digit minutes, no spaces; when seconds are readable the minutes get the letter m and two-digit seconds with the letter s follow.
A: 11h52m41s
